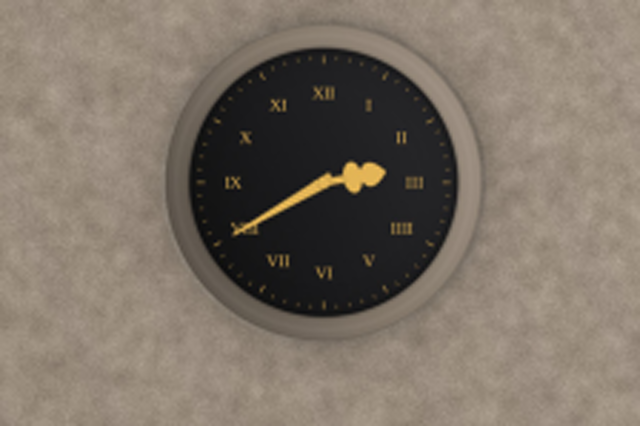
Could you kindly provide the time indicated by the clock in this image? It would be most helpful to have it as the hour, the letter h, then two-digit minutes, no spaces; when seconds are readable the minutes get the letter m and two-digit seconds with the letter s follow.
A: 2h40
